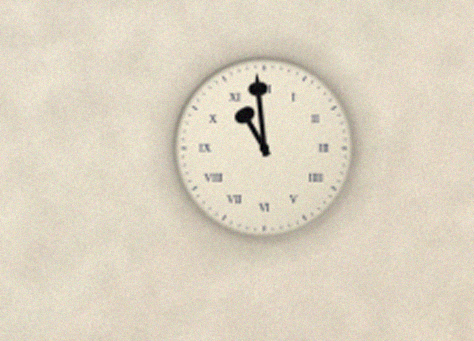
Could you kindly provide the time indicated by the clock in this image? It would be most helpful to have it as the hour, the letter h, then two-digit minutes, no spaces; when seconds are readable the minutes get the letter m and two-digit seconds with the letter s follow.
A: 10h59
